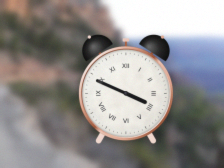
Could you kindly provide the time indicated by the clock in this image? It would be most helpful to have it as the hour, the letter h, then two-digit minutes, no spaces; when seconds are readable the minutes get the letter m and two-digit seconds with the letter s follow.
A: 3h49
